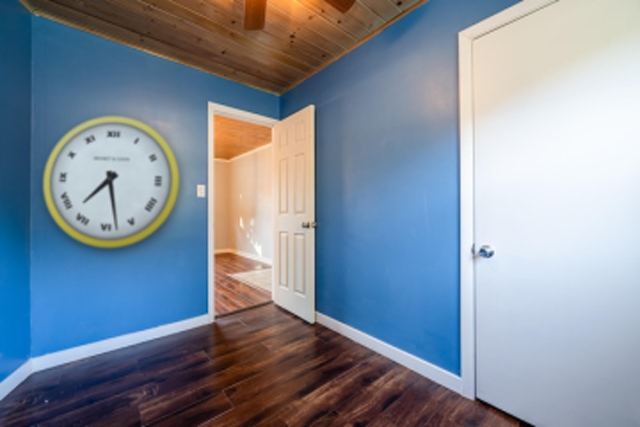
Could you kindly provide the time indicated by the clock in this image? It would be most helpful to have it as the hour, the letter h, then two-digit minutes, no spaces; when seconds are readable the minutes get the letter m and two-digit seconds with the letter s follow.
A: 7h28
